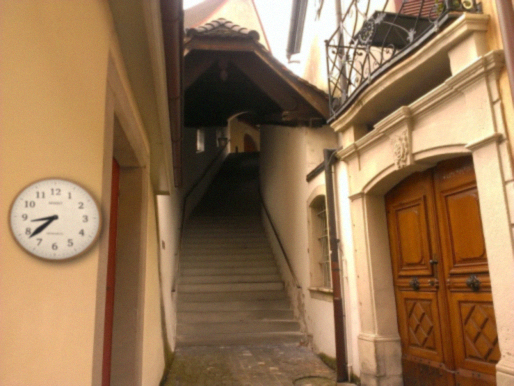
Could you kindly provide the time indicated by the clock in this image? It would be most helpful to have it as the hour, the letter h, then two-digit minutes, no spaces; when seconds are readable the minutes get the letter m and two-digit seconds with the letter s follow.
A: 8h38
